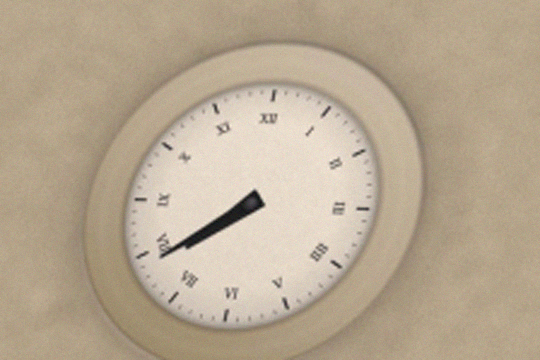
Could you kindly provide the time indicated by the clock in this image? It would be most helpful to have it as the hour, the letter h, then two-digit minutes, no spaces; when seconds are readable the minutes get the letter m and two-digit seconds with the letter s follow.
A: 7h39
